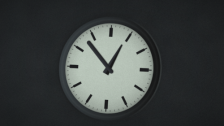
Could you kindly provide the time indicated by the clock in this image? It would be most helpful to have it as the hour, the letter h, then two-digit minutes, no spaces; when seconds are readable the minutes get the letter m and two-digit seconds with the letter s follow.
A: 12h53
